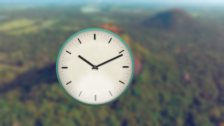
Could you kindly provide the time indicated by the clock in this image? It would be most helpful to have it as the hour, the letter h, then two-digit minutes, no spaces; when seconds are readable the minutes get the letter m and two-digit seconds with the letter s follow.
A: 10h11
